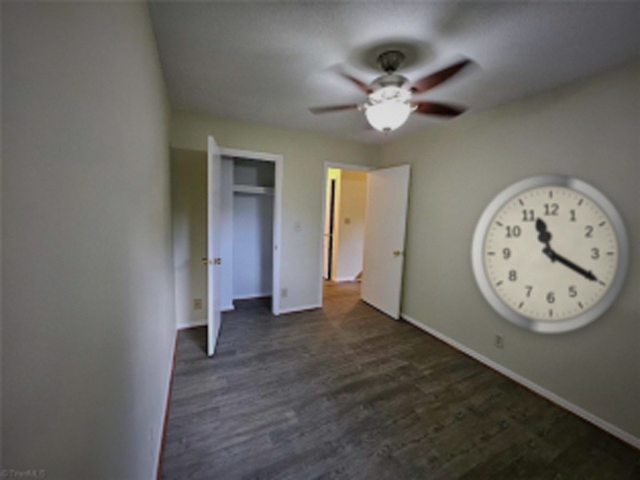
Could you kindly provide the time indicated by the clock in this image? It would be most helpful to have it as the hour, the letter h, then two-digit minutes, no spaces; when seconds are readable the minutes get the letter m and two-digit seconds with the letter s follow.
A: 11h20
